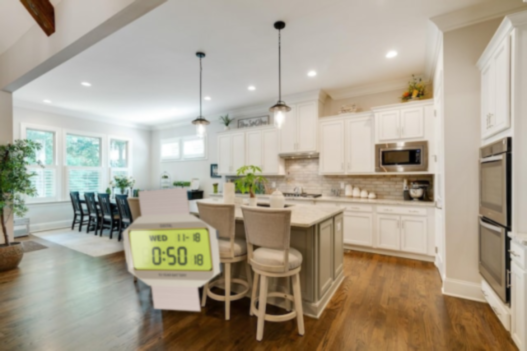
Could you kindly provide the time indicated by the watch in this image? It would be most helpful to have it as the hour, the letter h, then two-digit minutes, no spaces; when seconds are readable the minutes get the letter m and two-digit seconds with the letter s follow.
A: 0h50m18s
